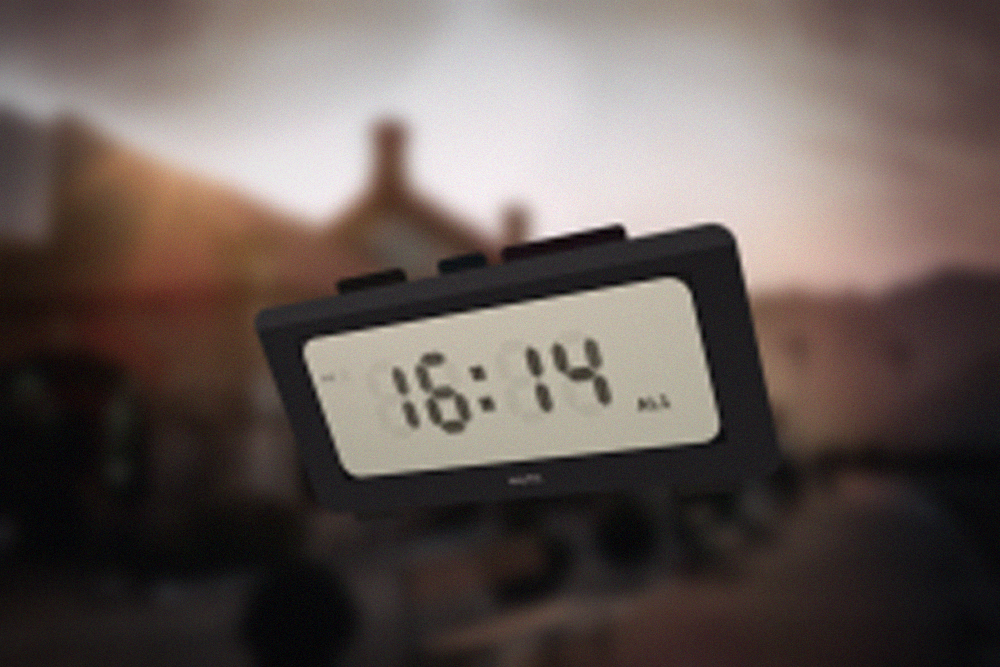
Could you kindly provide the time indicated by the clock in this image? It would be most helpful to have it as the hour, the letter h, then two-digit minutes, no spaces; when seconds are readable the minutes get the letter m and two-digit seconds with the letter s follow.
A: 16h14
